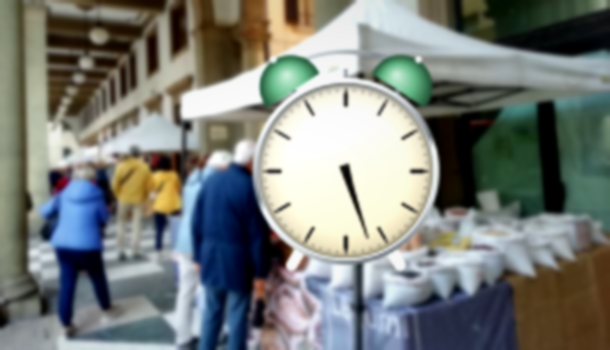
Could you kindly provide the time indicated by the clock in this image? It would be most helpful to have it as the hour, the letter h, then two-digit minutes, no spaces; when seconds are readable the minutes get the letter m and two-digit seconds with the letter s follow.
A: 5h27
